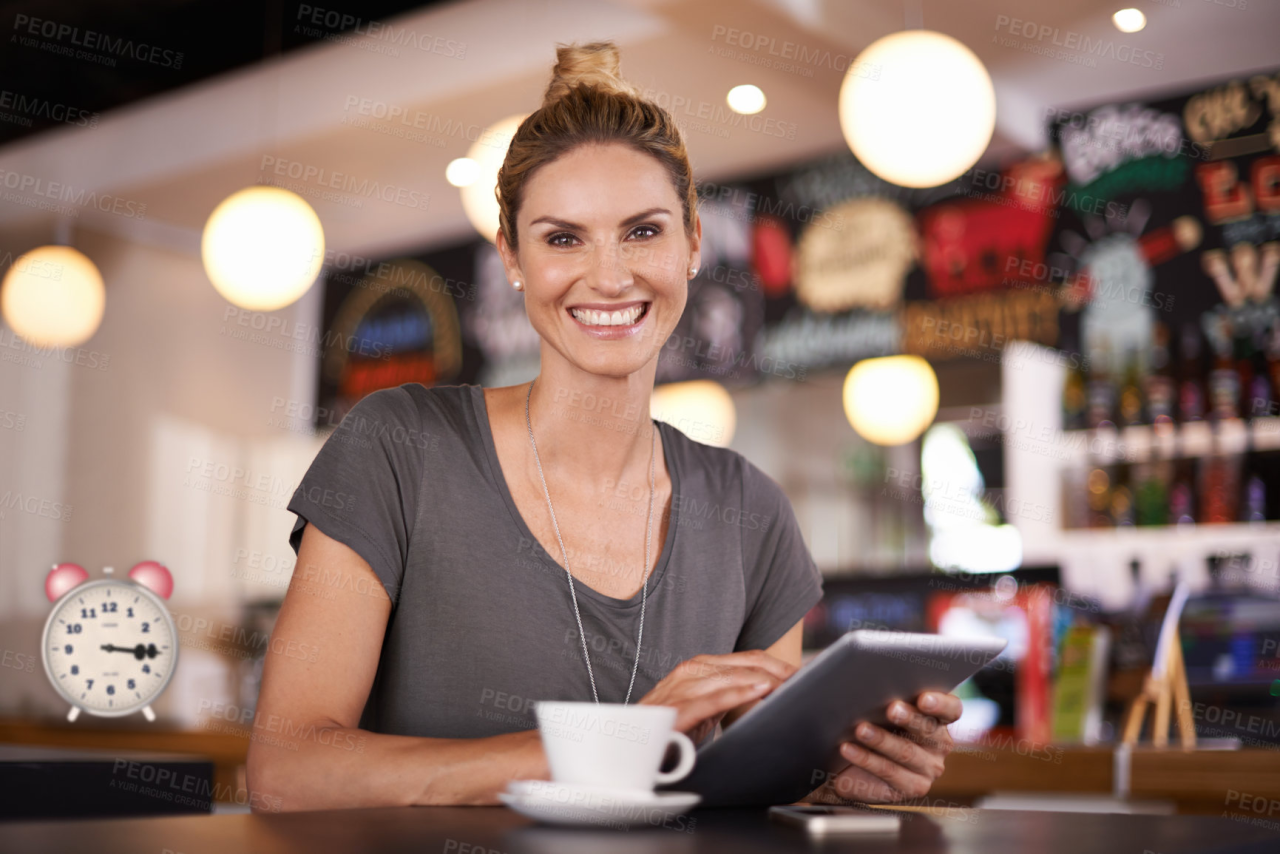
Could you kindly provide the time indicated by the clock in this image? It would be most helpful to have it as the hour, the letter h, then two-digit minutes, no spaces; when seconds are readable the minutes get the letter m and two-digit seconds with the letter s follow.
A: 3h16
